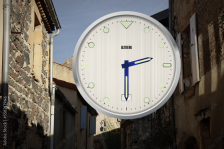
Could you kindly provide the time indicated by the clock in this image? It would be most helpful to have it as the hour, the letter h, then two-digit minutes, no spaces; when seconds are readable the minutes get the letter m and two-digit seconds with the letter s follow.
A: 2h30
